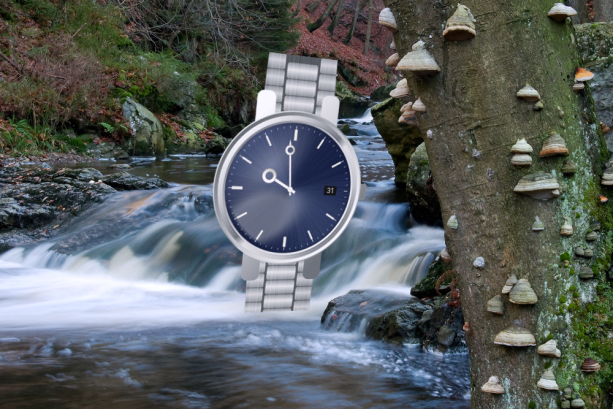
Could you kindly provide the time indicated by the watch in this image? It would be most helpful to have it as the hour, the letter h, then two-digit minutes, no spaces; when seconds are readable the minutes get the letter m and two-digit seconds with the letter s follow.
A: 9h59
